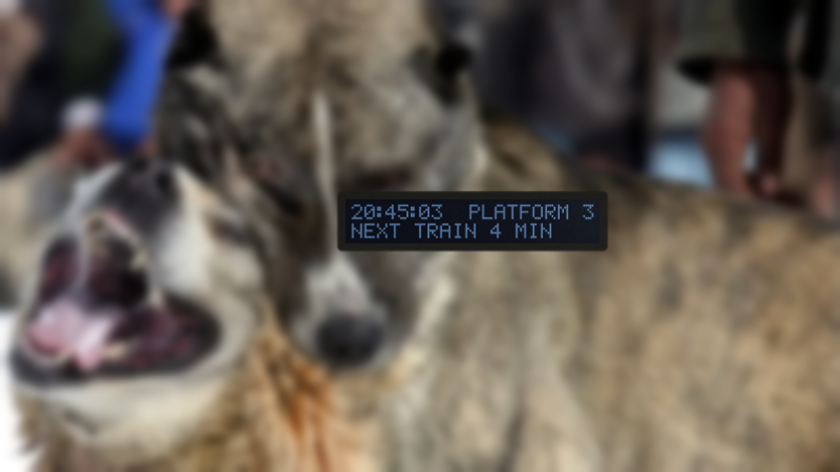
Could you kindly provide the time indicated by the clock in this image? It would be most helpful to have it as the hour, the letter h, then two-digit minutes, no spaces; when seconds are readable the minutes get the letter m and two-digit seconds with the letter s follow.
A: 20h45m03s
